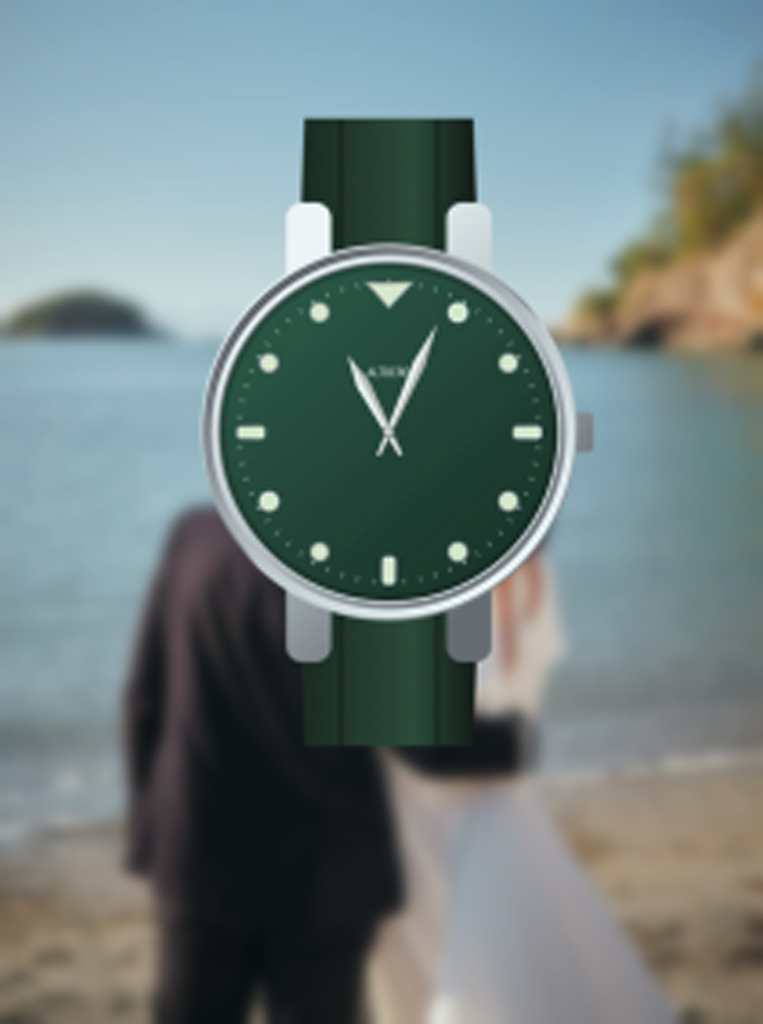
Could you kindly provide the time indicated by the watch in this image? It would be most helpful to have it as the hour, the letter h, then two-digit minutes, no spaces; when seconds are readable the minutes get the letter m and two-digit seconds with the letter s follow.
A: 11h04
